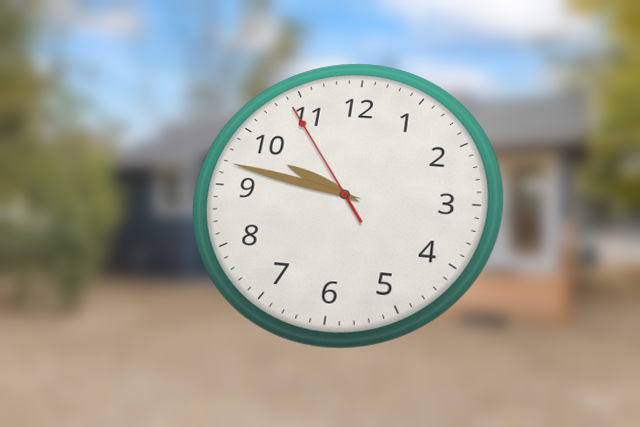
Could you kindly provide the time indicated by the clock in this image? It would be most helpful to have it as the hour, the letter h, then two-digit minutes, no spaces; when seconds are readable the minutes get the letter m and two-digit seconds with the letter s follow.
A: 9h46m54s
